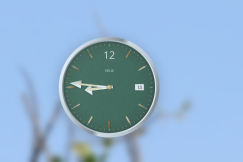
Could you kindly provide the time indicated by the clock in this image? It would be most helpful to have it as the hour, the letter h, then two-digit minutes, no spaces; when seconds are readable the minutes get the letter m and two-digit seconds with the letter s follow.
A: 8h46
